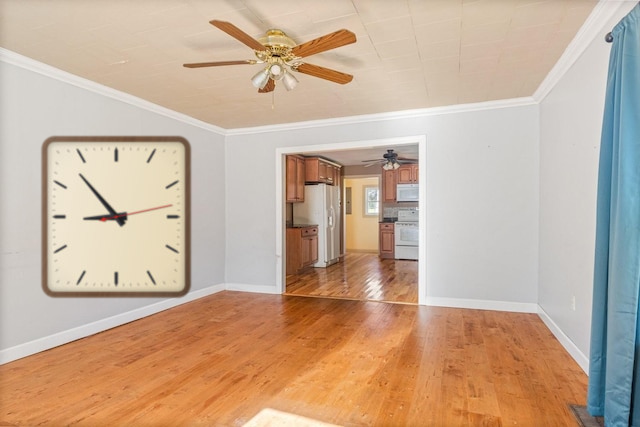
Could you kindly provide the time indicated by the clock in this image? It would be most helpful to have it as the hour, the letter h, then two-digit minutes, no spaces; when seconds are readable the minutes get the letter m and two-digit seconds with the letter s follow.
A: 8h53m13s
